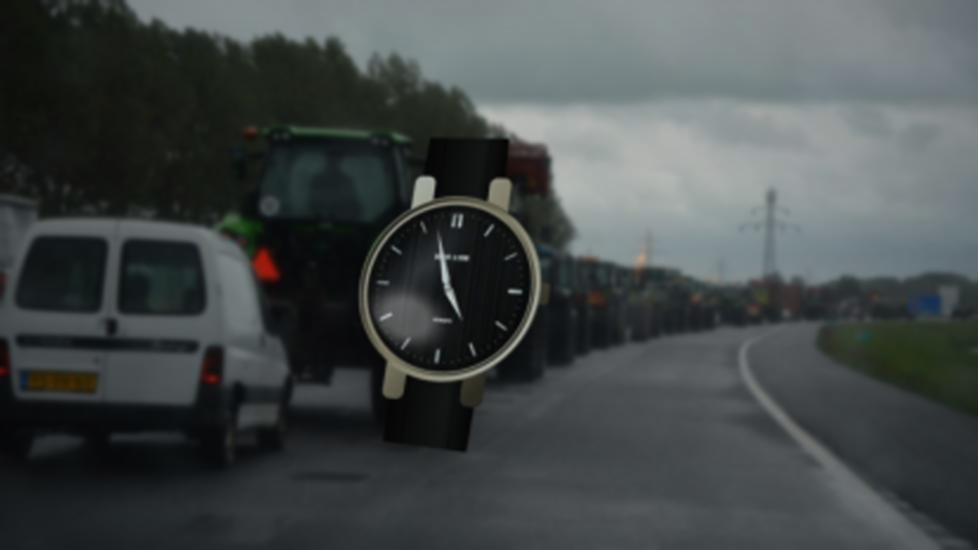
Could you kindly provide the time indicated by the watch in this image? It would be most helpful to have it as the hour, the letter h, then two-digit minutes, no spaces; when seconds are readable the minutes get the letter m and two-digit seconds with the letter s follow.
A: 4h57
